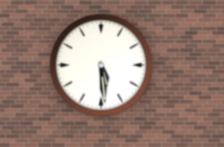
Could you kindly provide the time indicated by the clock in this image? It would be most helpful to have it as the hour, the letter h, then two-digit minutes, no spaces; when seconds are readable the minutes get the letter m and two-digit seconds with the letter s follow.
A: 5h29
